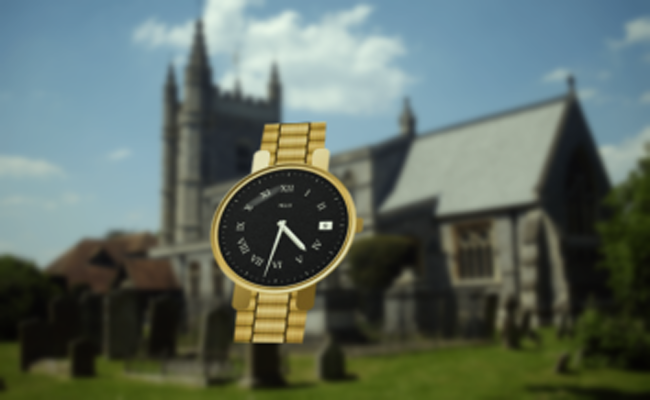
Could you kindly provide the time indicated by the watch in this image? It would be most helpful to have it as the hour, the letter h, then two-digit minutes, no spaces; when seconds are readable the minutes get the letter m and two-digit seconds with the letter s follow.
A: 4h32
